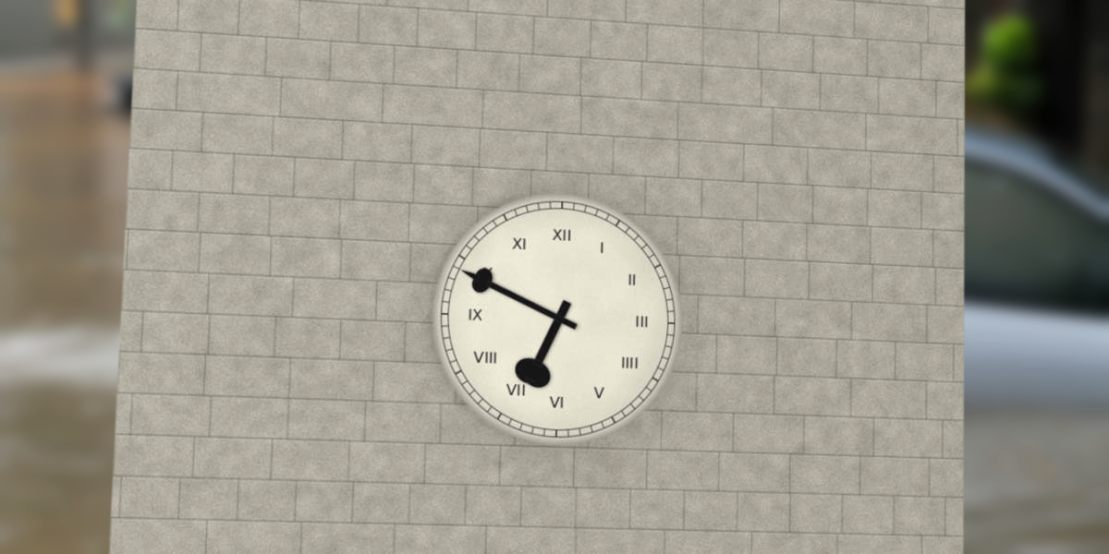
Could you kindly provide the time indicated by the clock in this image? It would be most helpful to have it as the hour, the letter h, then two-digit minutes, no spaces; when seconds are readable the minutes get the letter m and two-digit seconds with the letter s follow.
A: 6h49
